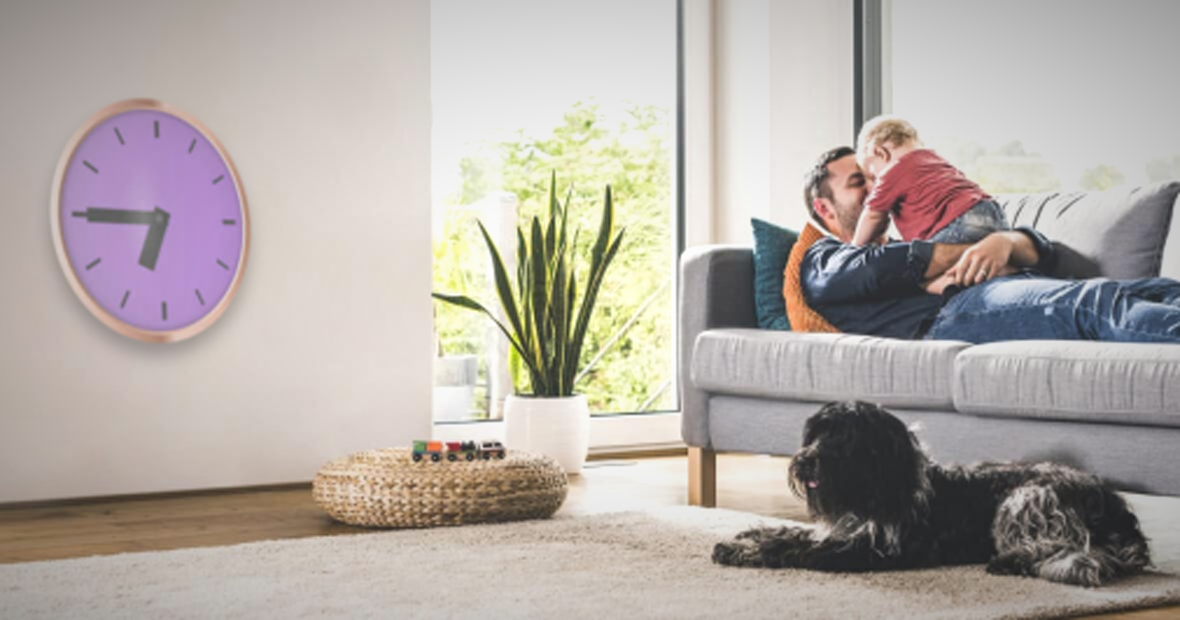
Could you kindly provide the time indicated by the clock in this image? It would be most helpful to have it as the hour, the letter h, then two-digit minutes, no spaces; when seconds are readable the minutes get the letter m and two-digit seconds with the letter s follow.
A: 6h45
